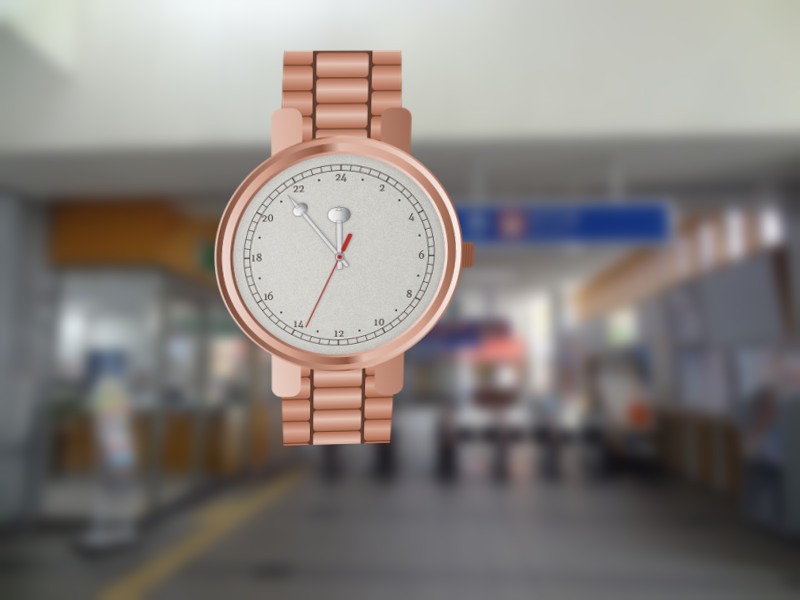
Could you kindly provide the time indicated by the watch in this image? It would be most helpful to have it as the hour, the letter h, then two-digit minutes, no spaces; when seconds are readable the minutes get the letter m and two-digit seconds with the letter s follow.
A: 23h53m34s
